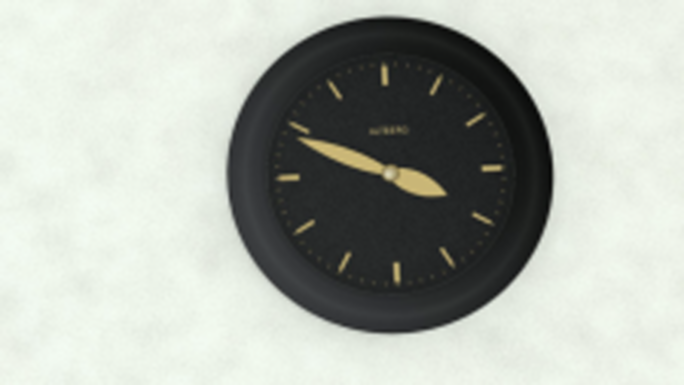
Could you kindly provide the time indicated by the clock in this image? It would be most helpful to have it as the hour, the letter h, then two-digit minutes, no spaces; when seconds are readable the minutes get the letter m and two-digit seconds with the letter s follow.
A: 3h49
